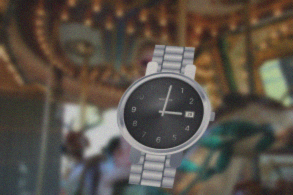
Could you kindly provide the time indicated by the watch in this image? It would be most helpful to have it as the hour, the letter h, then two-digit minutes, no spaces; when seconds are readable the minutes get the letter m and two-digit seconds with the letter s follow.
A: 3h01
